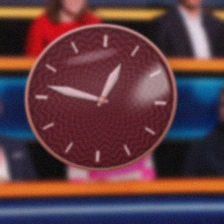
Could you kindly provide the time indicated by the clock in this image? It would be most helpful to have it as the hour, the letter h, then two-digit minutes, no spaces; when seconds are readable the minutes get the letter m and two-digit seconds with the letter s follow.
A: 12h47
